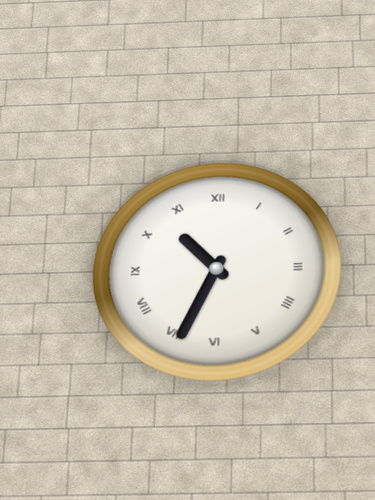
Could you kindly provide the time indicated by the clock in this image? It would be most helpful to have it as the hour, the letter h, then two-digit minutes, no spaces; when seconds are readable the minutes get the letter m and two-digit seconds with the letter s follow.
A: 10h34
